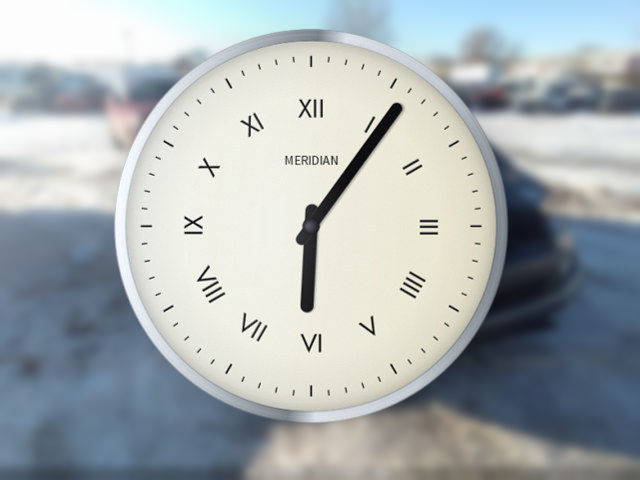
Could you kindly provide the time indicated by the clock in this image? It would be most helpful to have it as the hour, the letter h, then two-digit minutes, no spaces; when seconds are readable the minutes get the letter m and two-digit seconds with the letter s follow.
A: 6h06
